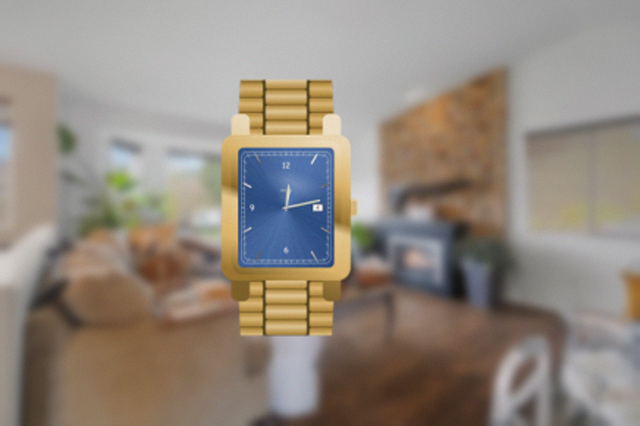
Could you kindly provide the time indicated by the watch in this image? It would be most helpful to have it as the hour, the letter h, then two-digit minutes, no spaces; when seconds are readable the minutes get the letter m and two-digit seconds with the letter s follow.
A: 12h13
